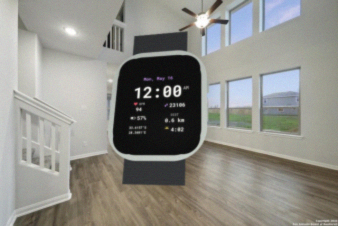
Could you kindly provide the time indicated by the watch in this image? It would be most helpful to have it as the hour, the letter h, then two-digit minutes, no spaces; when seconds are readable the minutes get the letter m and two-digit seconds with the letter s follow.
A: 12h00
